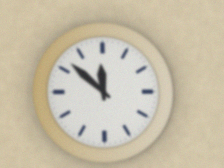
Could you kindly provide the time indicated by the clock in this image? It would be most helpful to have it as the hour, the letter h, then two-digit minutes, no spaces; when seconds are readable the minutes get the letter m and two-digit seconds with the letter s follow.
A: 11h52
